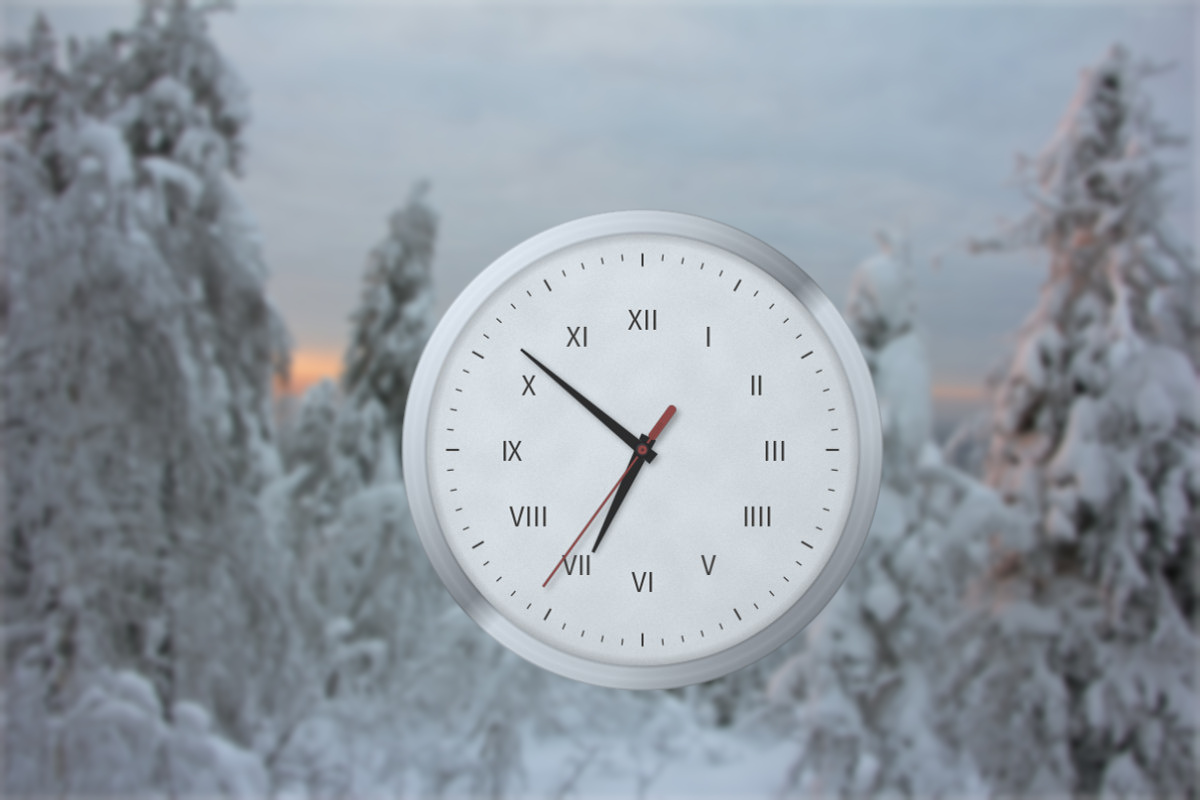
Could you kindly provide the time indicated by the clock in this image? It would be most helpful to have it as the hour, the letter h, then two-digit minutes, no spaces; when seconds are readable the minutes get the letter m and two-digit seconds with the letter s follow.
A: 6h51m36s
